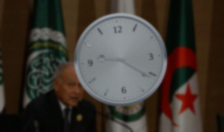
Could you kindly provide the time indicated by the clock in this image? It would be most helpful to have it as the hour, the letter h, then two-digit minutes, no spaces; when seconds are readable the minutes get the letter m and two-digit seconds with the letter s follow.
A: 9h21
